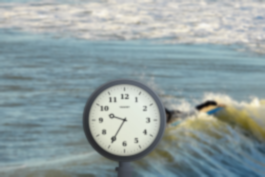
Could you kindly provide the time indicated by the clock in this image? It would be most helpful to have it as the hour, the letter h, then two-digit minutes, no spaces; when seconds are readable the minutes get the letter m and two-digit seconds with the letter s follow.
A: 9h35
